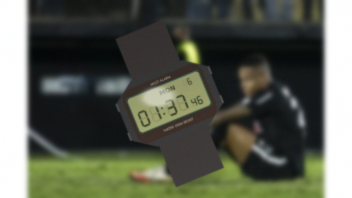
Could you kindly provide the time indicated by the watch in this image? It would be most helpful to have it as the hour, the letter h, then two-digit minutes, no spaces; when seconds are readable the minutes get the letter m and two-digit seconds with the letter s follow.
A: 1h37
